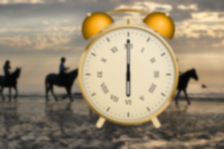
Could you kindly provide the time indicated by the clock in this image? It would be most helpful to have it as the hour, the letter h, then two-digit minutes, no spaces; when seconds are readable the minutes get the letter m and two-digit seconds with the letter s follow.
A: 6h00
